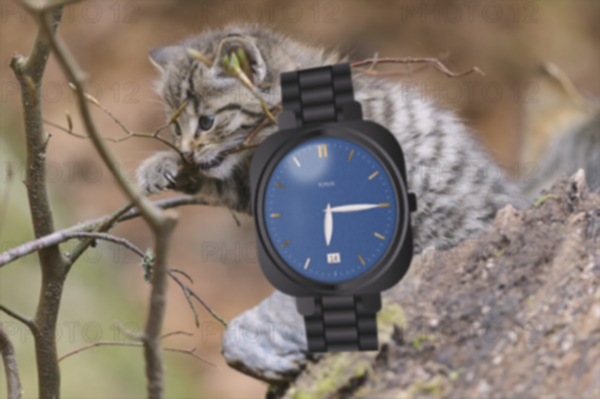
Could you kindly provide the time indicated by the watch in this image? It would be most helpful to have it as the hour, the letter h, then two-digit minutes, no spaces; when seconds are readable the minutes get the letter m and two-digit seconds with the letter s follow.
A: 6h15
